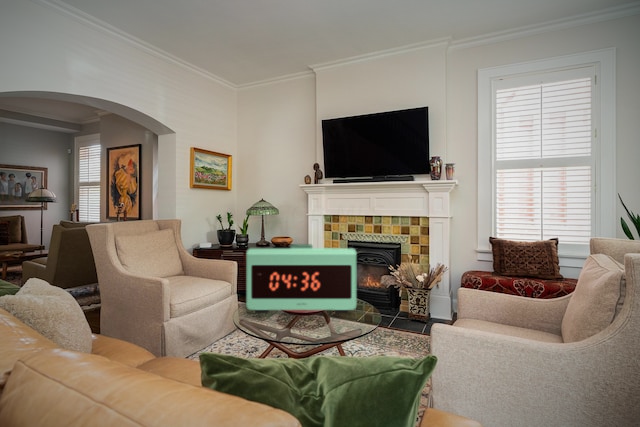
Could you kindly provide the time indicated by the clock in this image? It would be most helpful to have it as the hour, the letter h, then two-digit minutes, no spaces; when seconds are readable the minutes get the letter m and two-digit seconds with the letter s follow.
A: 4h36
